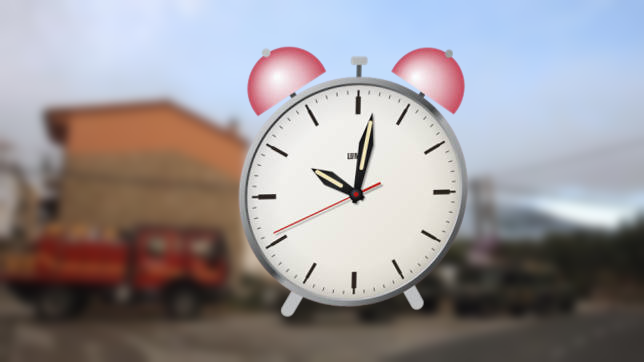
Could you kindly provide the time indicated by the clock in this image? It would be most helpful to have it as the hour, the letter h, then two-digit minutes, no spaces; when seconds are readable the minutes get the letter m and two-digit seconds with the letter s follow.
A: 10h01m41s
